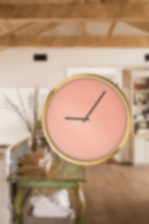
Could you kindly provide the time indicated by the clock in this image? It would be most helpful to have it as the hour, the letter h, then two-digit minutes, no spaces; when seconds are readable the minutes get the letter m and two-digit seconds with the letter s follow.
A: 9h06
